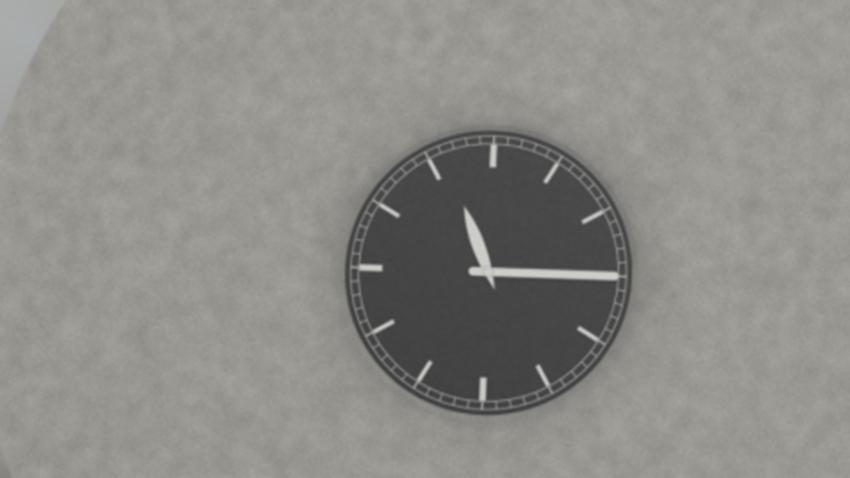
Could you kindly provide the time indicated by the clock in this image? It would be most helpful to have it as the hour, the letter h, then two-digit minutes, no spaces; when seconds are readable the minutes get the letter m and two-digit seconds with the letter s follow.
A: 11h15
